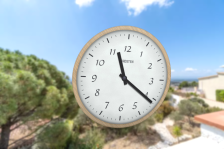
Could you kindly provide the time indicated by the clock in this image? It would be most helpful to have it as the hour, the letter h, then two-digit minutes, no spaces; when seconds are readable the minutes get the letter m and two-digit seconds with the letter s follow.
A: 11h21
